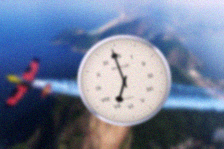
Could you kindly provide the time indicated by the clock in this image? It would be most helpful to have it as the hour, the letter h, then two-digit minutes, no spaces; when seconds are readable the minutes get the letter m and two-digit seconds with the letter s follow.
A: 6h59
